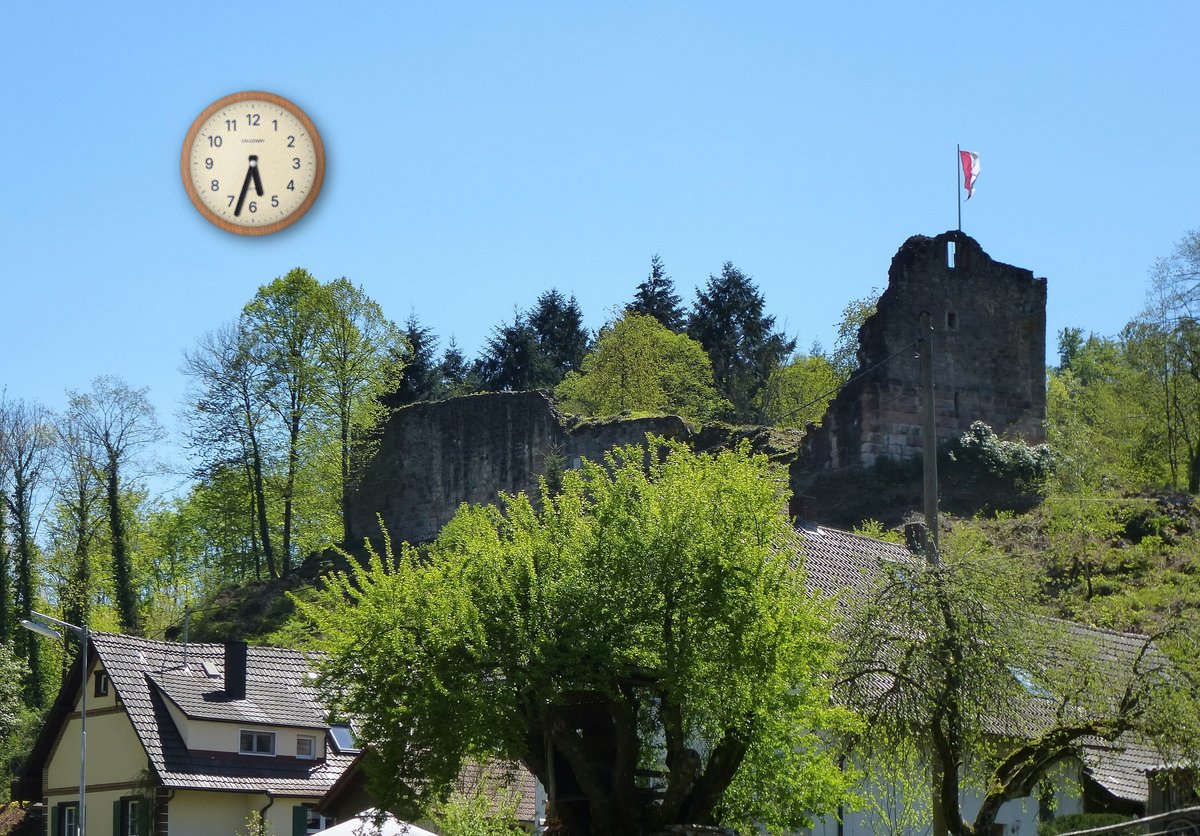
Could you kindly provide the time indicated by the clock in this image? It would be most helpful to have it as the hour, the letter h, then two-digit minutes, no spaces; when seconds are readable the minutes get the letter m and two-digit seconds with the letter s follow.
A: 5h33
